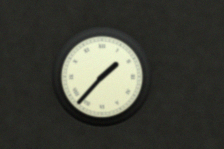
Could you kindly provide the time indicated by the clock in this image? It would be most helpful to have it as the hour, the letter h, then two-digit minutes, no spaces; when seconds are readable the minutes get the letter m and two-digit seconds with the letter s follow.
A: 1h37
